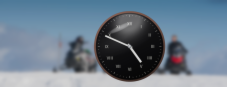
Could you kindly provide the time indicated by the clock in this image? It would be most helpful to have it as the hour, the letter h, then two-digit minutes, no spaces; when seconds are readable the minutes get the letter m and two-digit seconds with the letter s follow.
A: 4h49
